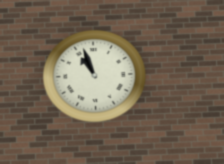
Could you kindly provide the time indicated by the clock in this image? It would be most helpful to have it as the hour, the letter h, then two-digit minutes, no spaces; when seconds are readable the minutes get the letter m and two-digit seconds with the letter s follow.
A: 10h57
